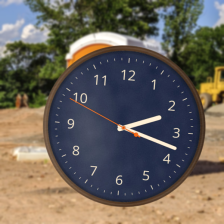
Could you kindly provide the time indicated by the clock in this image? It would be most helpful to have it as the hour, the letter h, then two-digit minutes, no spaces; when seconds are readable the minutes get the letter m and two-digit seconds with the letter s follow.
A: 2h17m49s
